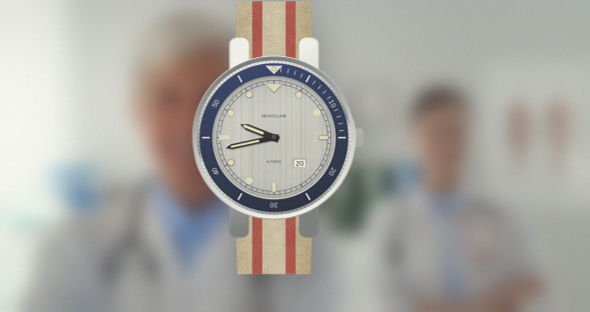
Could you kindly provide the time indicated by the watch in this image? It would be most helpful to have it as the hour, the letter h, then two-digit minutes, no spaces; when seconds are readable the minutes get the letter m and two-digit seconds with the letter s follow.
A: 9h43
